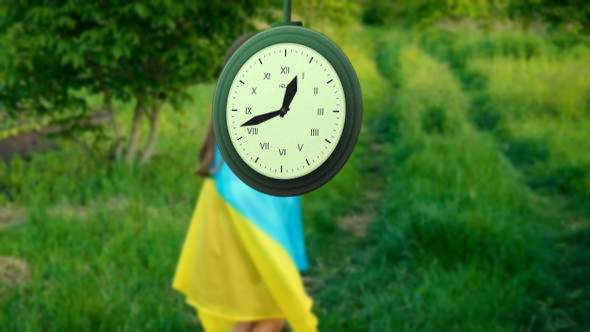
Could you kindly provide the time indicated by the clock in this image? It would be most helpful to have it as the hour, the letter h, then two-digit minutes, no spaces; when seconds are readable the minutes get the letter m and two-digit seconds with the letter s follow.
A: 12h42
